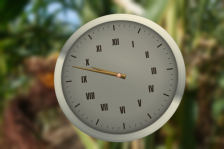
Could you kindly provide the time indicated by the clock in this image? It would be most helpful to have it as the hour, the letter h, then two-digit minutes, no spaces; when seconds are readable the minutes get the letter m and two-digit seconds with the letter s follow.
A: 9h48
